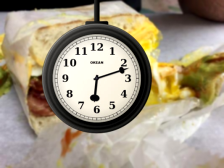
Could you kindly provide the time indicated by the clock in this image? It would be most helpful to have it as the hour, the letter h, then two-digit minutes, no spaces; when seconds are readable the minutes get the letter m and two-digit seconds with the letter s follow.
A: 6h12
